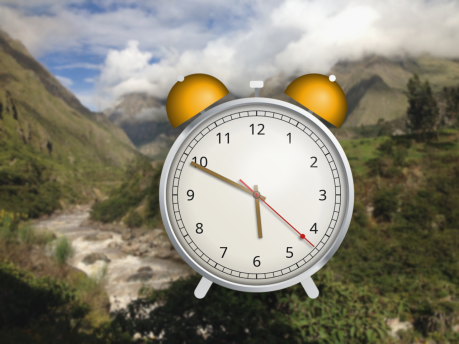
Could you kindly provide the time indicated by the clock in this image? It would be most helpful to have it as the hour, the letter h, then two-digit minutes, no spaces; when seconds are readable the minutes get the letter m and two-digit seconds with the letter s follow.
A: 5h49m22s
